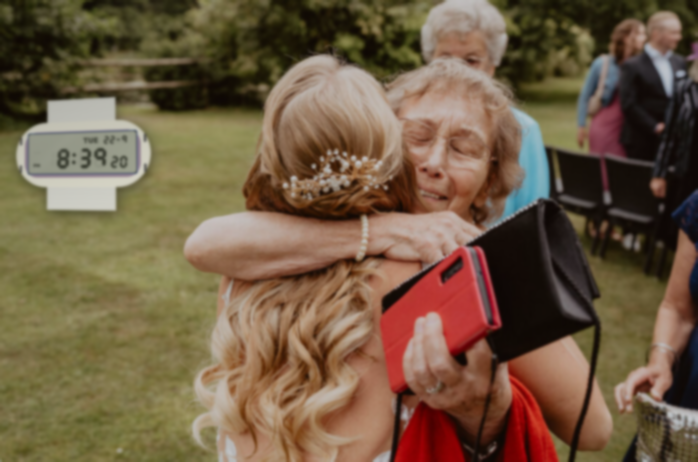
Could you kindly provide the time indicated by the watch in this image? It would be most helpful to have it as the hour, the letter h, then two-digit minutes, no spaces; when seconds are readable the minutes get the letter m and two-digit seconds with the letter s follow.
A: 8h39
